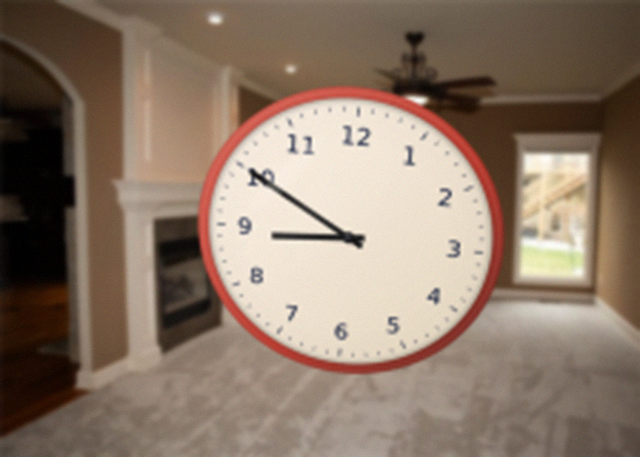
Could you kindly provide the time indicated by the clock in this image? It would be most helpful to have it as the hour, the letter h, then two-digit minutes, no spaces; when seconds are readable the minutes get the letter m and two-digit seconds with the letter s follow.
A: 8h50
